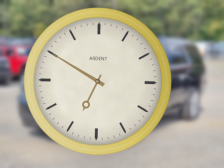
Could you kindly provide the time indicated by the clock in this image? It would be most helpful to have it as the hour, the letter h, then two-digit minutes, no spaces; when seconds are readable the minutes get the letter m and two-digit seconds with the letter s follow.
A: 6h50
